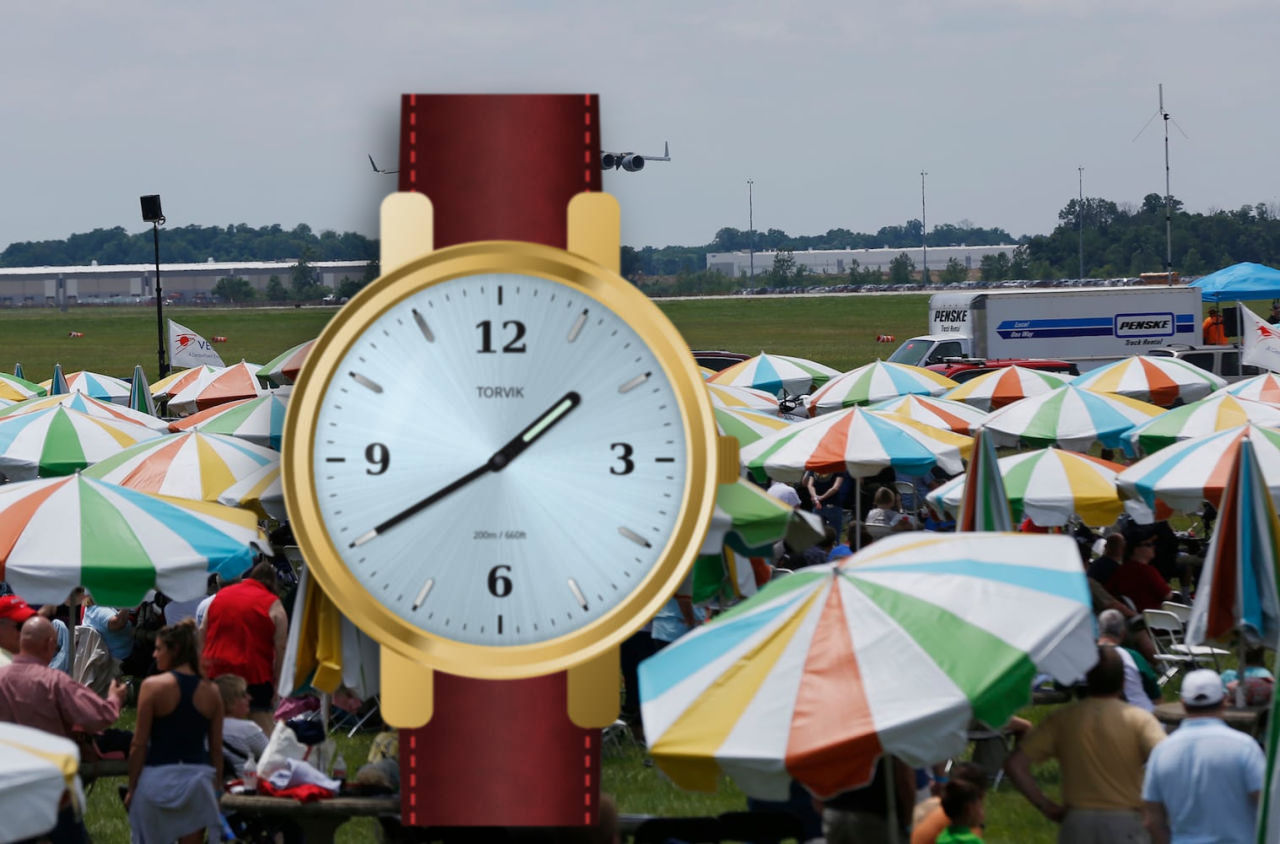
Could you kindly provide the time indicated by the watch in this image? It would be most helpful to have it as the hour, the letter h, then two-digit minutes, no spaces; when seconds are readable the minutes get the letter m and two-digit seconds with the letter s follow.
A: 1h40
